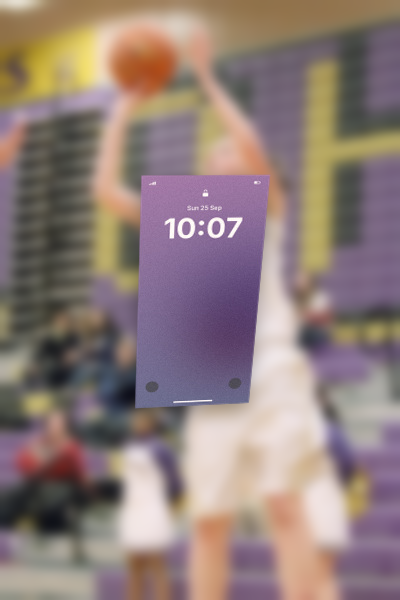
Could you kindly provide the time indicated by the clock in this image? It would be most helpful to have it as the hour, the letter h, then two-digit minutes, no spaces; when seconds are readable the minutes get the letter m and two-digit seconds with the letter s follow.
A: 10h07
